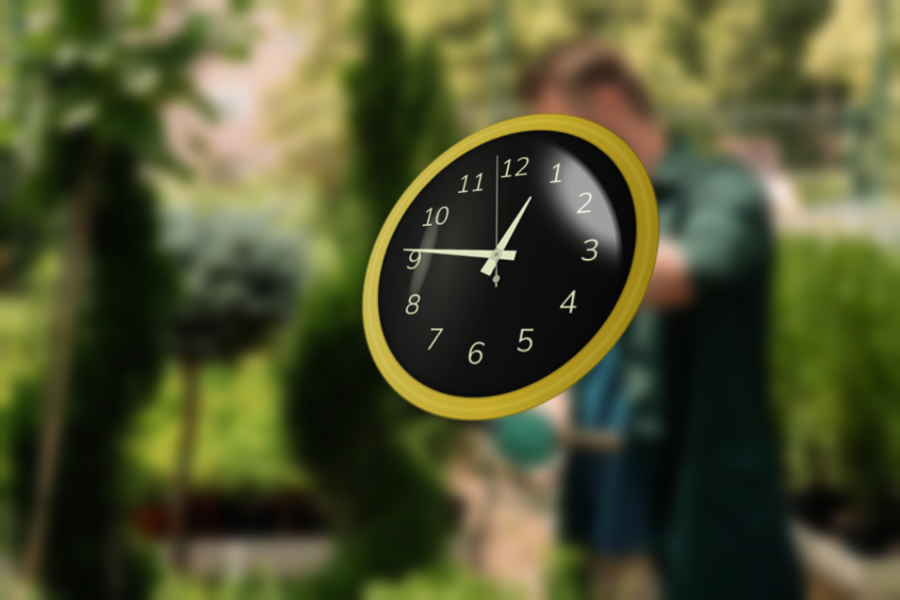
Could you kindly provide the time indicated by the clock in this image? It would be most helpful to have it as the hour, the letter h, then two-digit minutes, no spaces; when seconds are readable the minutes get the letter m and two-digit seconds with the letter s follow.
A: 12h45m58s
